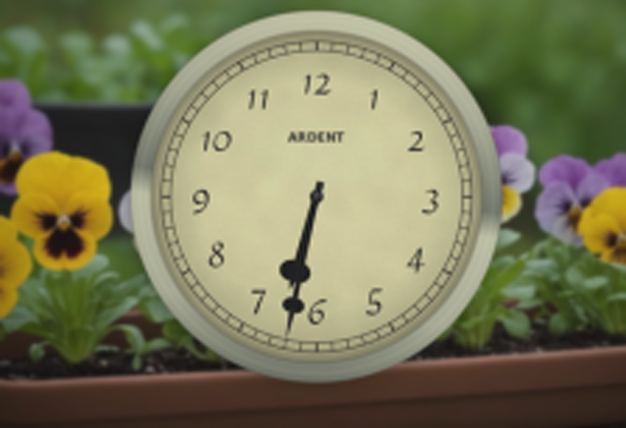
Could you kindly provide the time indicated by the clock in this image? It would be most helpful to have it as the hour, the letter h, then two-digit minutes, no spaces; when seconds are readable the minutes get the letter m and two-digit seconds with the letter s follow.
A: 6h32
